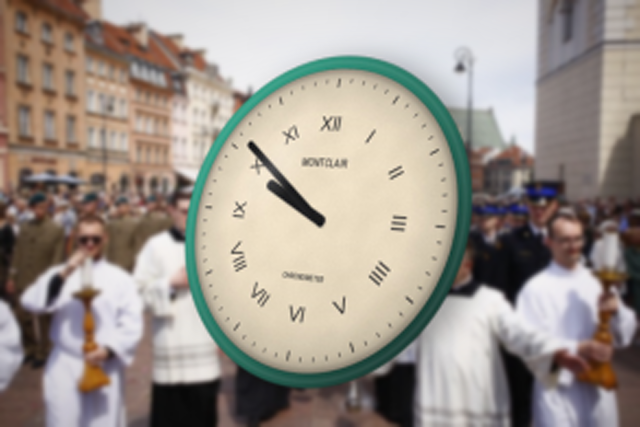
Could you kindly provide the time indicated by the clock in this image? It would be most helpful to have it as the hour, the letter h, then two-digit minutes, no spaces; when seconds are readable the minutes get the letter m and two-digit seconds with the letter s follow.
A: 9h51
